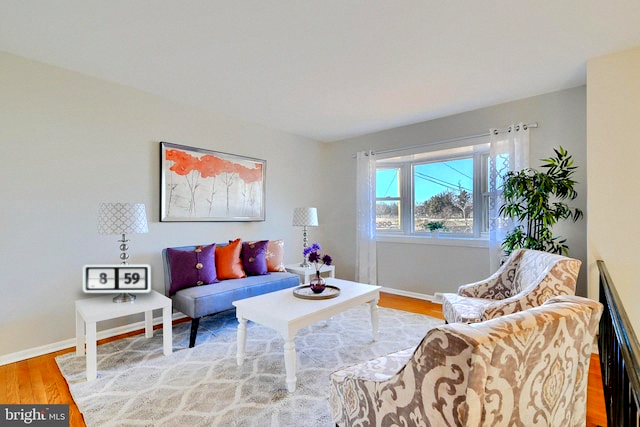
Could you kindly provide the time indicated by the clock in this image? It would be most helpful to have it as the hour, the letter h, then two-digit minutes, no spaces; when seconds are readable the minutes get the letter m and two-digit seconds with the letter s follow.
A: 8h59
